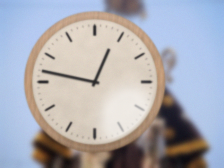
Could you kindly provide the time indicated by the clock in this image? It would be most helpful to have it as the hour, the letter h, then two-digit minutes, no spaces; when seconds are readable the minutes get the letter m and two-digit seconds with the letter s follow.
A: 12h47
